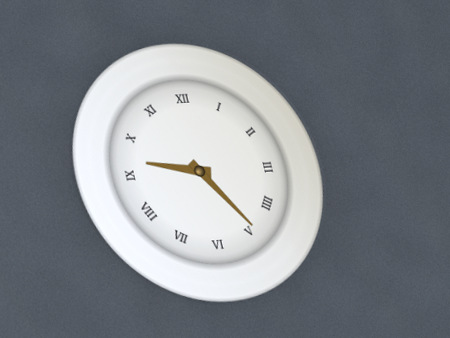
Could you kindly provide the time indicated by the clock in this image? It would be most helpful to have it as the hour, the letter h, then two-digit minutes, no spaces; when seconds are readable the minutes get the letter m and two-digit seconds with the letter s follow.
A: 9h24
